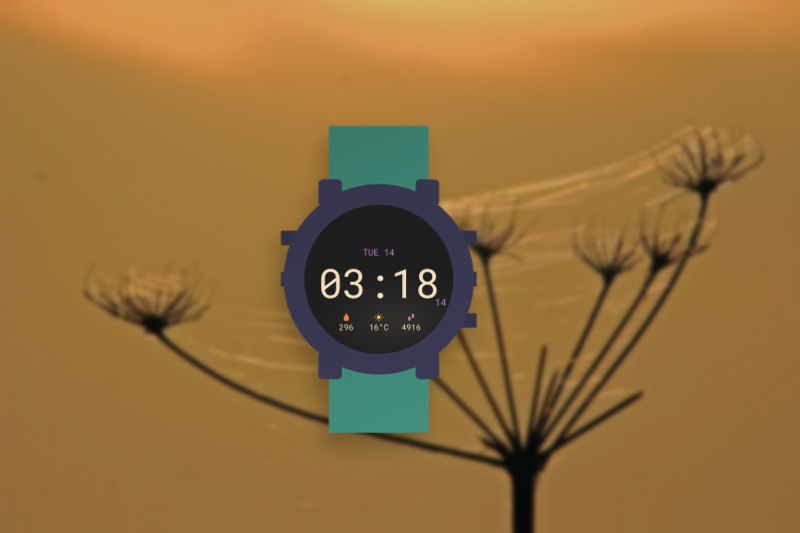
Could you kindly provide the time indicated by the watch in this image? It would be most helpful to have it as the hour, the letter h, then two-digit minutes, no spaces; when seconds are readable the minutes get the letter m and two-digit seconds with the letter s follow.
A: 3h18m14s
